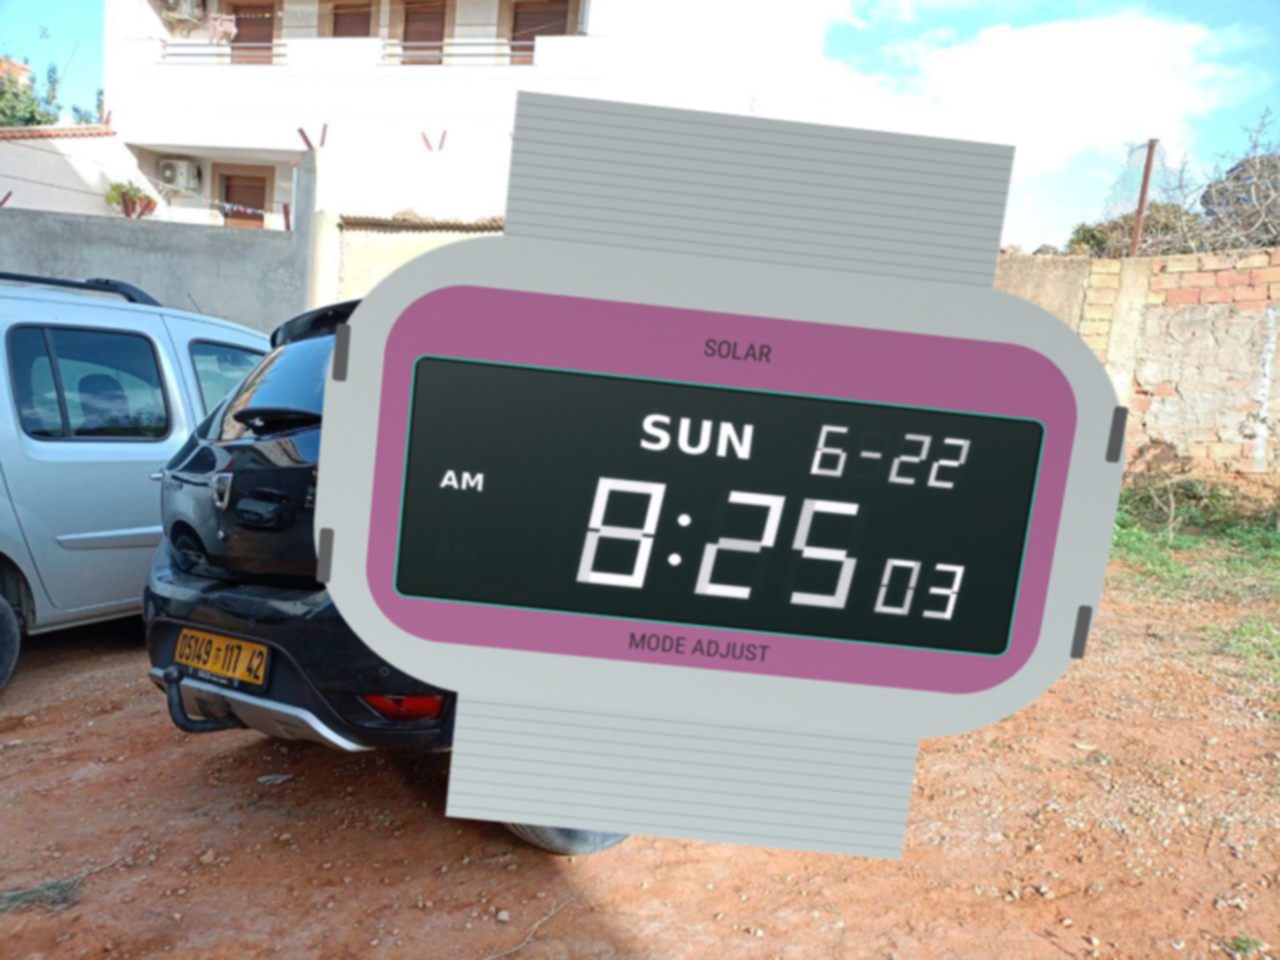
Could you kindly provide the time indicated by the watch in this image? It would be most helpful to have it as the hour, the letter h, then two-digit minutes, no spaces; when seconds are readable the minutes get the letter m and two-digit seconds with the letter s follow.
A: 8h25m03s
